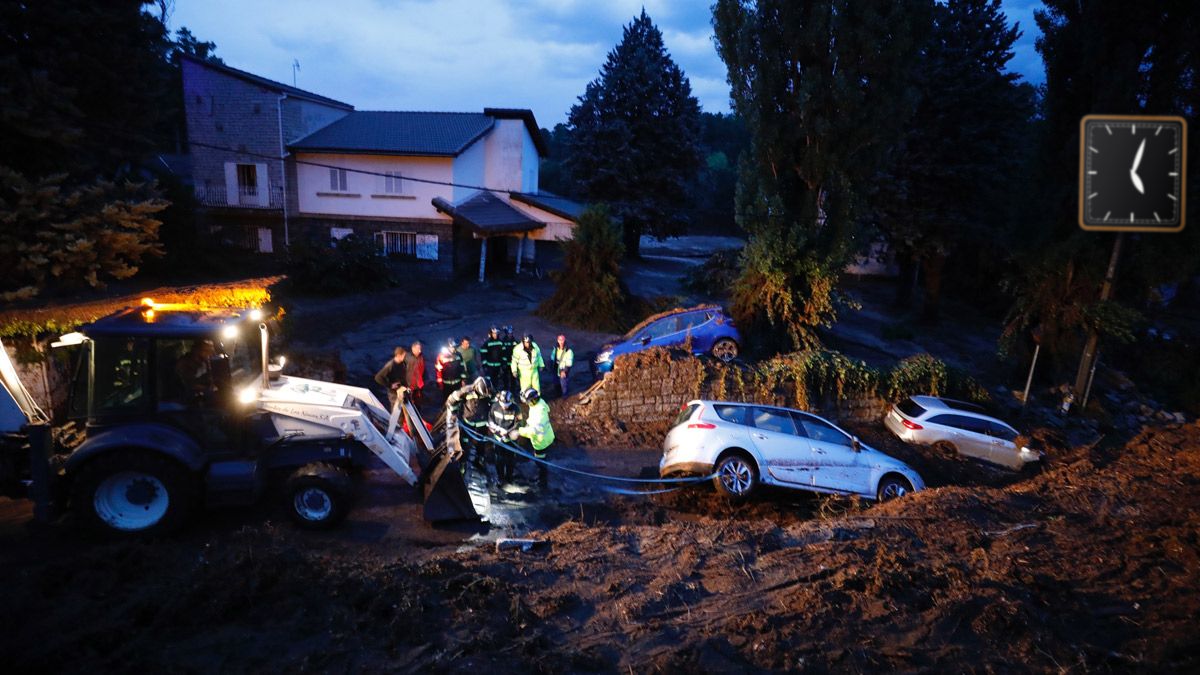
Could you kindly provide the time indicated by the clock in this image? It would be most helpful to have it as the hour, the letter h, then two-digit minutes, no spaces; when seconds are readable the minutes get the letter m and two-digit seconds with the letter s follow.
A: 5h03
